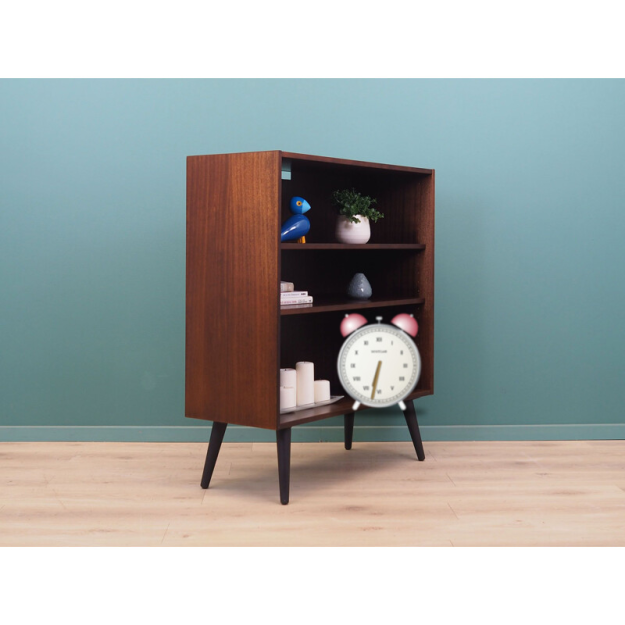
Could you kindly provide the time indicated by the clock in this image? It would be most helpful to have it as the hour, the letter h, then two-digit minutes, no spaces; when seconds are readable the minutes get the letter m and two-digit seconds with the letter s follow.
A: 6h32
